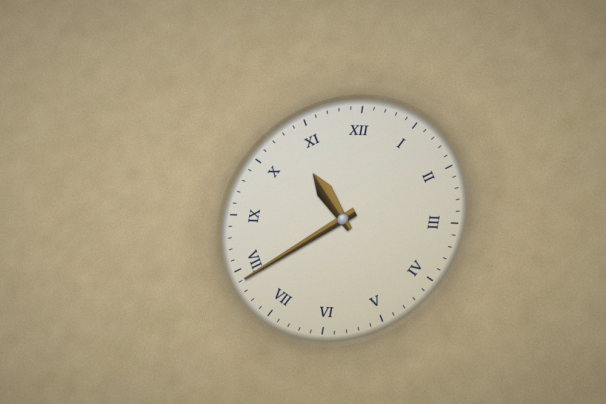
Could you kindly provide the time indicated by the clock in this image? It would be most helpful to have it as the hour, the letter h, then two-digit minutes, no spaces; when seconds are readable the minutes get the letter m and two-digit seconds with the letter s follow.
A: 10h39
